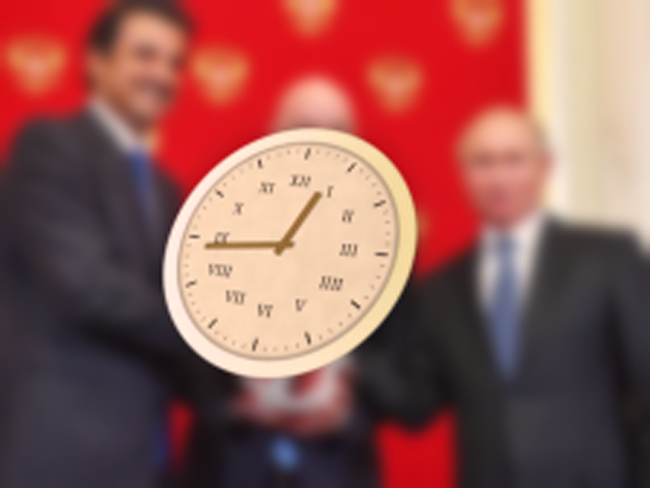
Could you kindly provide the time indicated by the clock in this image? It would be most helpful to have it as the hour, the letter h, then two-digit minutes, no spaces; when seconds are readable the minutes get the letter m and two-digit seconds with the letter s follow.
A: 12h44
